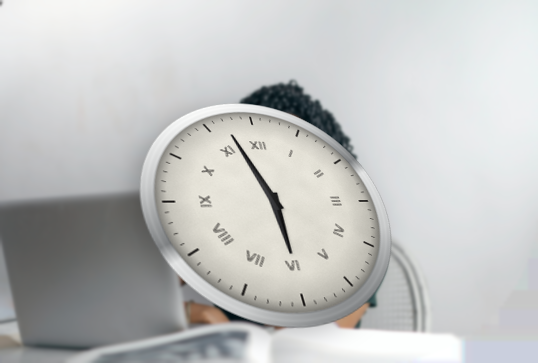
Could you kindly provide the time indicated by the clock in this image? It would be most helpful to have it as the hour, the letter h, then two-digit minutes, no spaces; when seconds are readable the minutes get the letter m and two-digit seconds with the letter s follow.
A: 5h57
